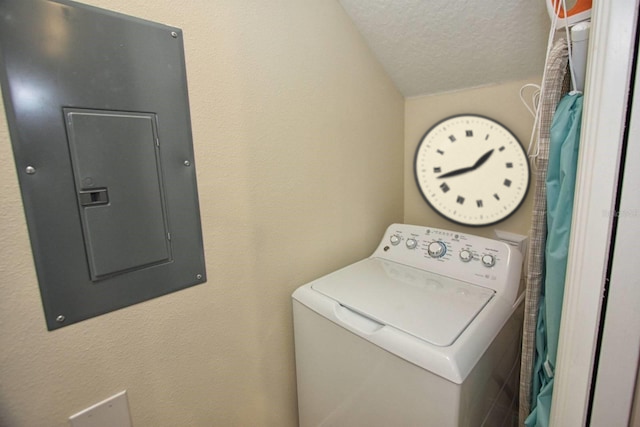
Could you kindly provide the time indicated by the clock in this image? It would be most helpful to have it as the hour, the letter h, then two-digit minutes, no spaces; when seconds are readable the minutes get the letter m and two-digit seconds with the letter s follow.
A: 1h43
